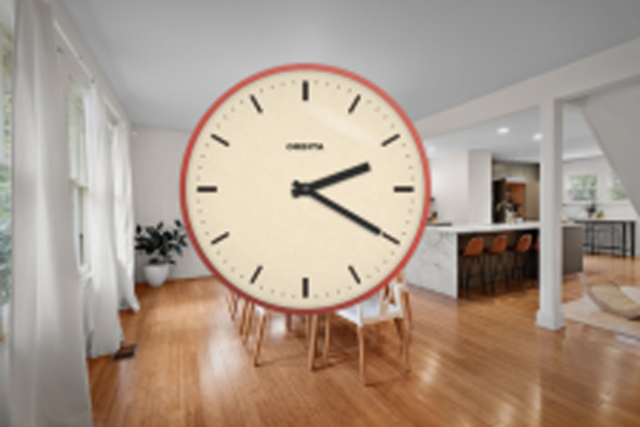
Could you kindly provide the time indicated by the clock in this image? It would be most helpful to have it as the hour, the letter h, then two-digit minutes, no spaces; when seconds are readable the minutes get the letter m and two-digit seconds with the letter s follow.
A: 2h20
